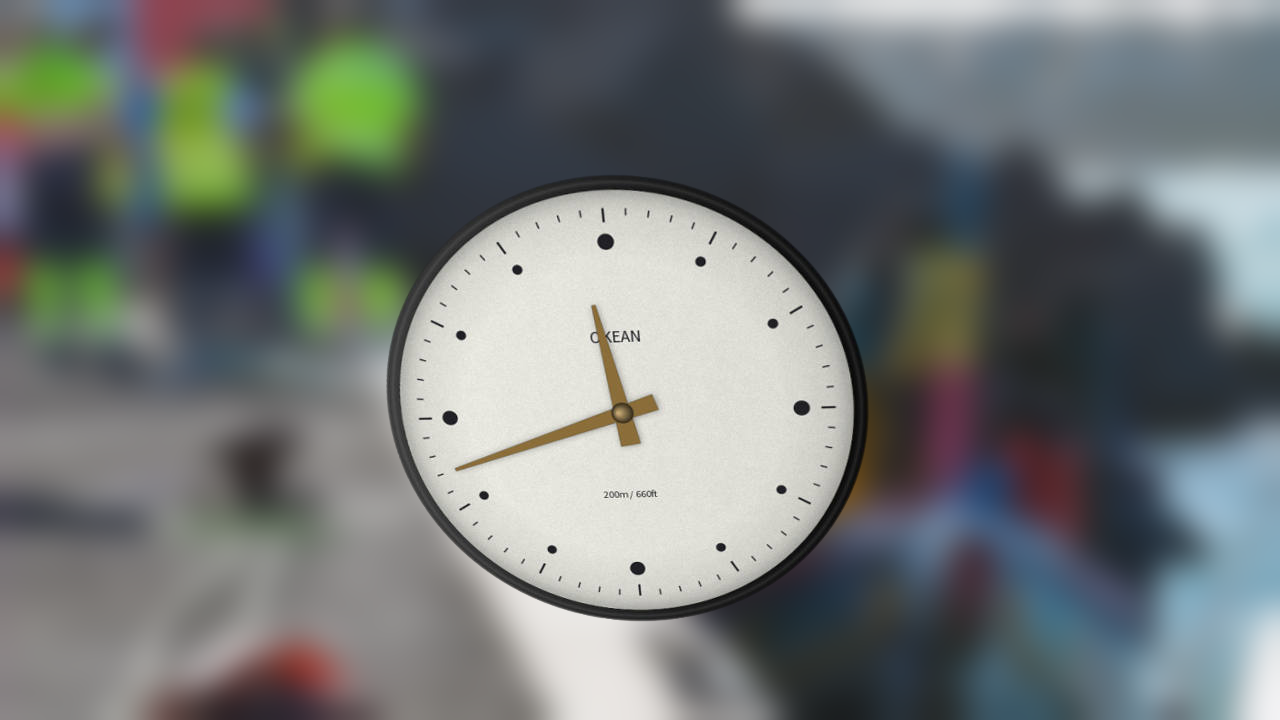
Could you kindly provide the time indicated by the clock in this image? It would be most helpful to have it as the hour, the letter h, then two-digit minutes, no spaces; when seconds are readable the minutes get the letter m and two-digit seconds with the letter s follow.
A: 11h42
